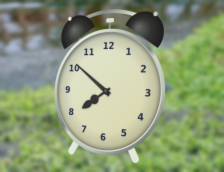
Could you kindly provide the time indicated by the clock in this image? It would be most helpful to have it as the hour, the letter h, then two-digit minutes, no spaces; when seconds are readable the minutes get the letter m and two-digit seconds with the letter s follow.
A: 7h51
